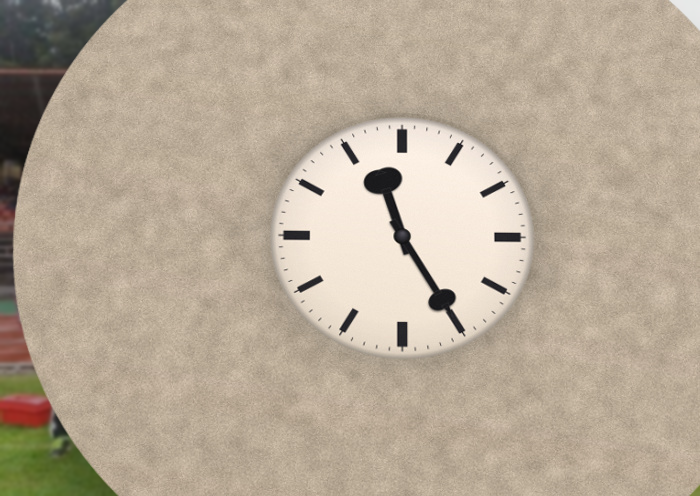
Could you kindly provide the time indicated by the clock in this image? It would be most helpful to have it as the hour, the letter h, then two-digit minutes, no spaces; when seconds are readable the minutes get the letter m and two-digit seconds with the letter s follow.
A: 11h25
